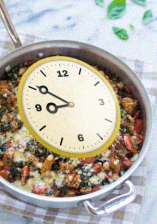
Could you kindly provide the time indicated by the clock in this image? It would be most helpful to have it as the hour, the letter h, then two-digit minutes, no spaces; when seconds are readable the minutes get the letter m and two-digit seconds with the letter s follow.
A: 8h51
